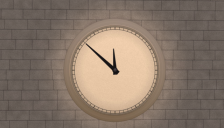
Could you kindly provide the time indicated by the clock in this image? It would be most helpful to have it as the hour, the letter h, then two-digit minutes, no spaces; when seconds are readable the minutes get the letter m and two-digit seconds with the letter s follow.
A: 11h52
